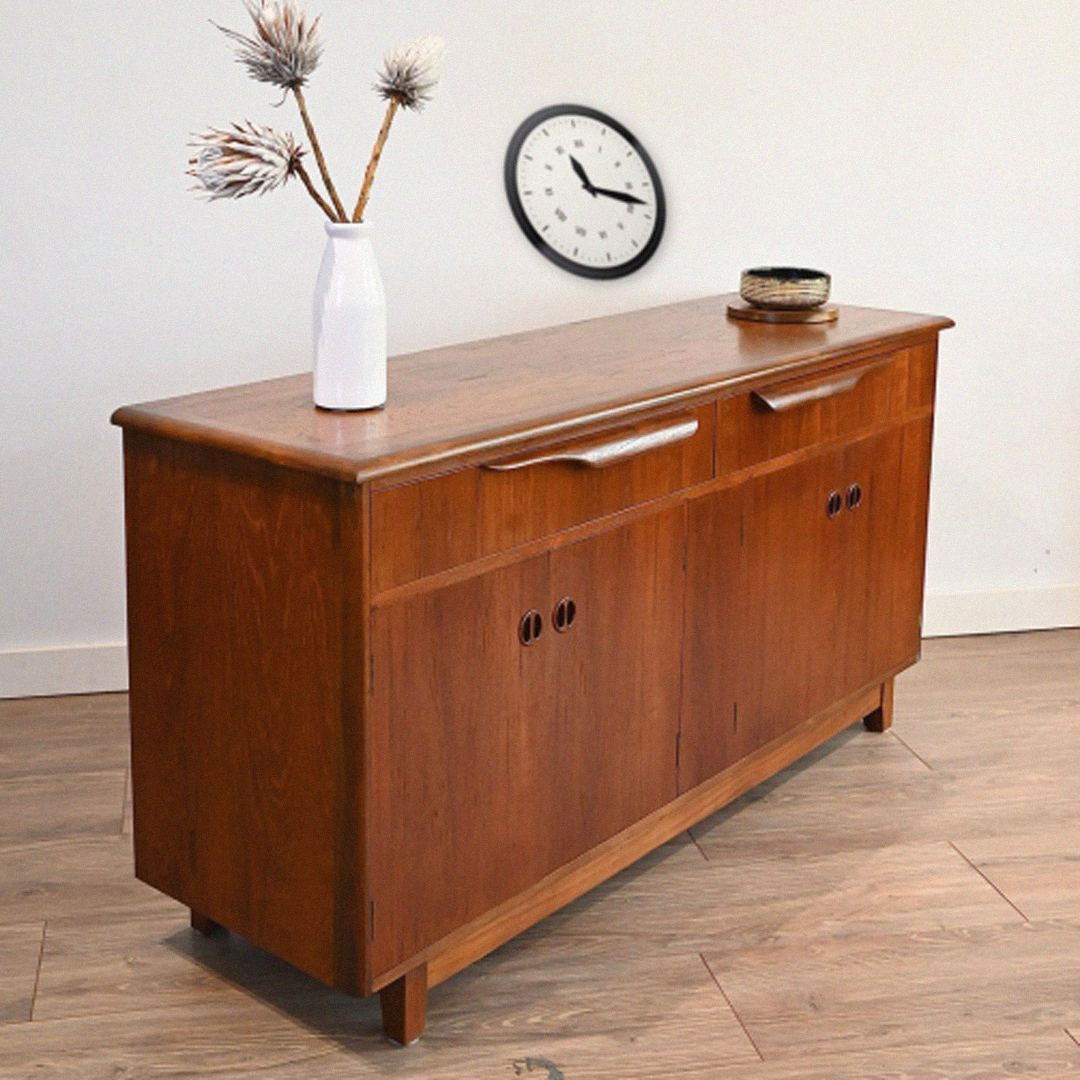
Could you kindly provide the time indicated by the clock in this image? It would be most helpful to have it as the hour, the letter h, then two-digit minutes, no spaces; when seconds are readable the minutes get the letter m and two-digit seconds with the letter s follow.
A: 11h18
